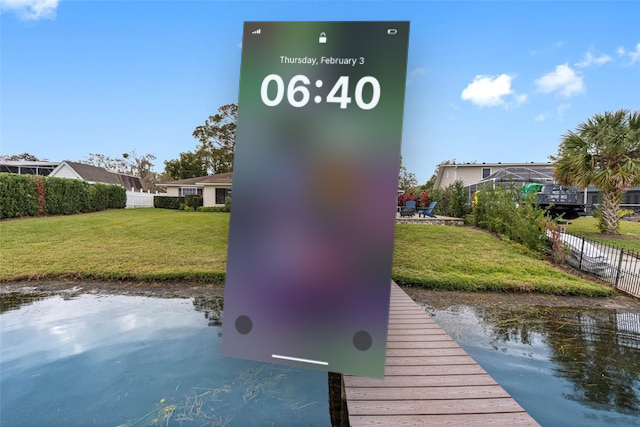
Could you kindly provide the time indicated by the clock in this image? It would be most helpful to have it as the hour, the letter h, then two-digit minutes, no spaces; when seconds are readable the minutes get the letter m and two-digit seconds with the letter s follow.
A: 6h40
